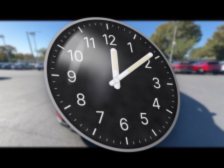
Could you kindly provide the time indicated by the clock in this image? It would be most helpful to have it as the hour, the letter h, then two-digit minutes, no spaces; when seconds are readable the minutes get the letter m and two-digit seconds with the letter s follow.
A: 12h09
